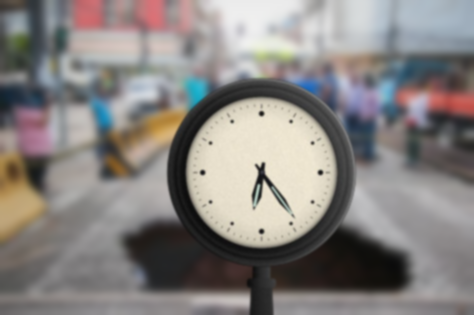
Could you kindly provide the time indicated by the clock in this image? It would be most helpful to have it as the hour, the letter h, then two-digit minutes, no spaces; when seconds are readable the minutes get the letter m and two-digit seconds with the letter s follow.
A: 6h24
